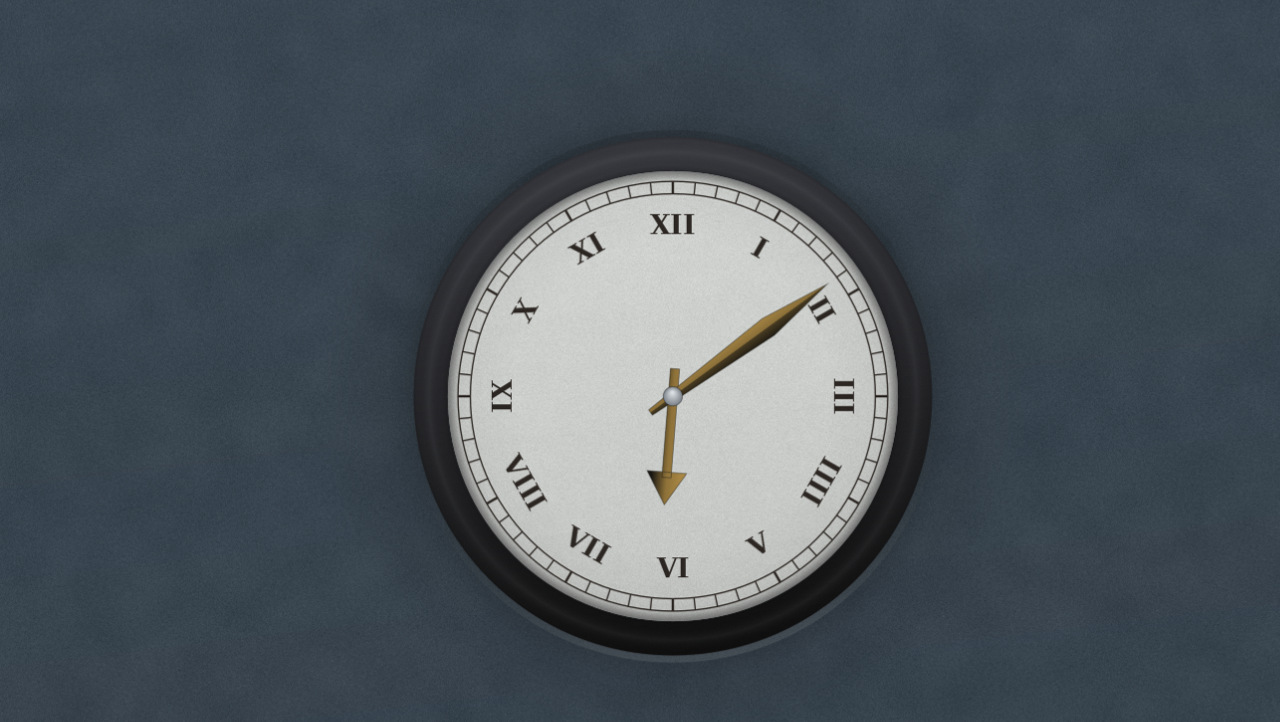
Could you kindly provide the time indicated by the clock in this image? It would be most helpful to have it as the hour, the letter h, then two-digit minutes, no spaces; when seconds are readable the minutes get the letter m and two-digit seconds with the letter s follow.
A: 6h09
